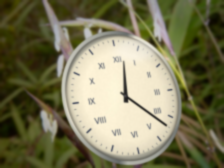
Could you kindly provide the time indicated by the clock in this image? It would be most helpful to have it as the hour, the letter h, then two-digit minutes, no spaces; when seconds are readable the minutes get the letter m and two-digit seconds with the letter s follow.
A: 12h22
